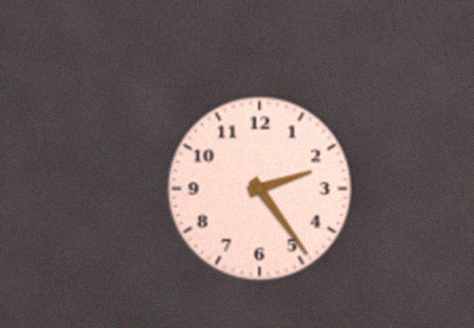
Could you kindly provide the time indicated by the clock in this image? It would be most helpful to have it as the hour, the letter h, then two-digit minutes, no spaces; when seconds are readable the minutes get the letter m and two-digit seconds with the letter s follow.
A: 2h24
